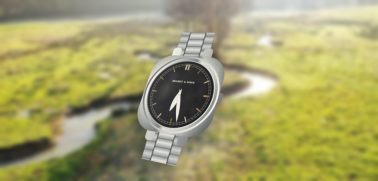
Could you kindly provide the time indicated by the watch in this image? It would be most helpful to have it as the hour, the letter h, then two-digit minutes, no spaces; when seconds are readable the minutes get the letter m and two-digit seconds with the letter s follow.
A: 6h28
